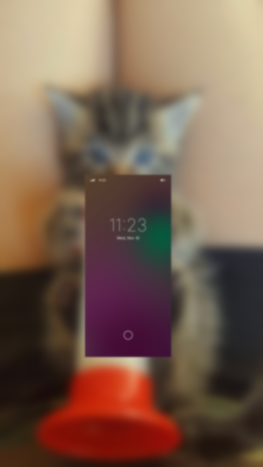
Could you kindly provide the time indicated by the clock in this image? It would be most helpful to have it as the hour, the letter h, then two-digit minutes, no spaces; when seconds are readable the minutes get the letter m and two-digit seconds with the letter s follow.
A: 11h23
